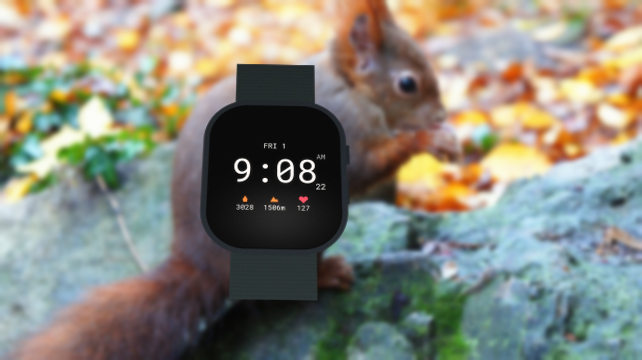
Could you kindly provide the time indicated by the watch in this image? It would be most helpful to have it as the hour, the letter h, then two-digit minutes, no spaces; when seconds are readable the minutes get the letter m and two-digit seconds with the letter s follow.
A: 9h08m22s
